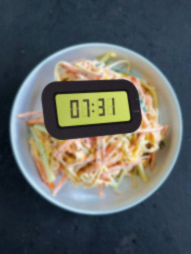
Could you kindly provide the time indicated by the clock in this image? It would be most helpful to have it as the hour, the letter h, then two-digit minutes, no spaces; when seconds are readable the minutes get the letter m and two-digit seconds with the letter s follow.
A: 7h31
